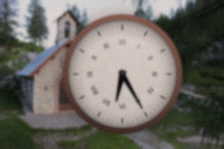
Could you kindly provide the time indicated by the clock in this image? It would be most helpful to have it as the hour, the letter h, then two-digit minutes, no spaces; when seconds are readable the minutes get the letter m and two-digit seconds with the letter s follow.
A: 6h25
